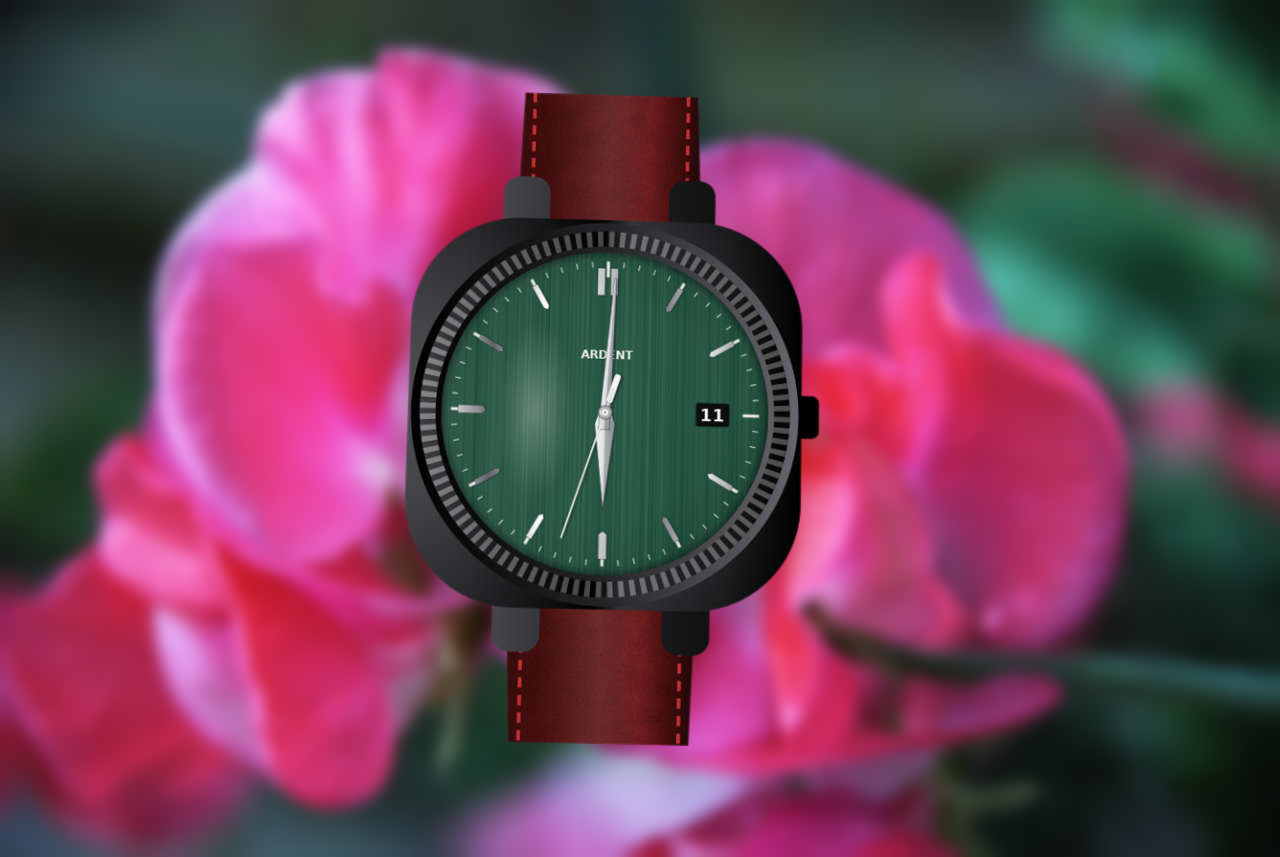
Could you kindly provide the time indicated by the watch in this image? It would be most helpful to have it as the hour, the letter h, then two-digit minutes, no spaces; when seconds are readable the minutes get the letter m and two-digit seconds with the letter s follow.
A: 6h00m33s
